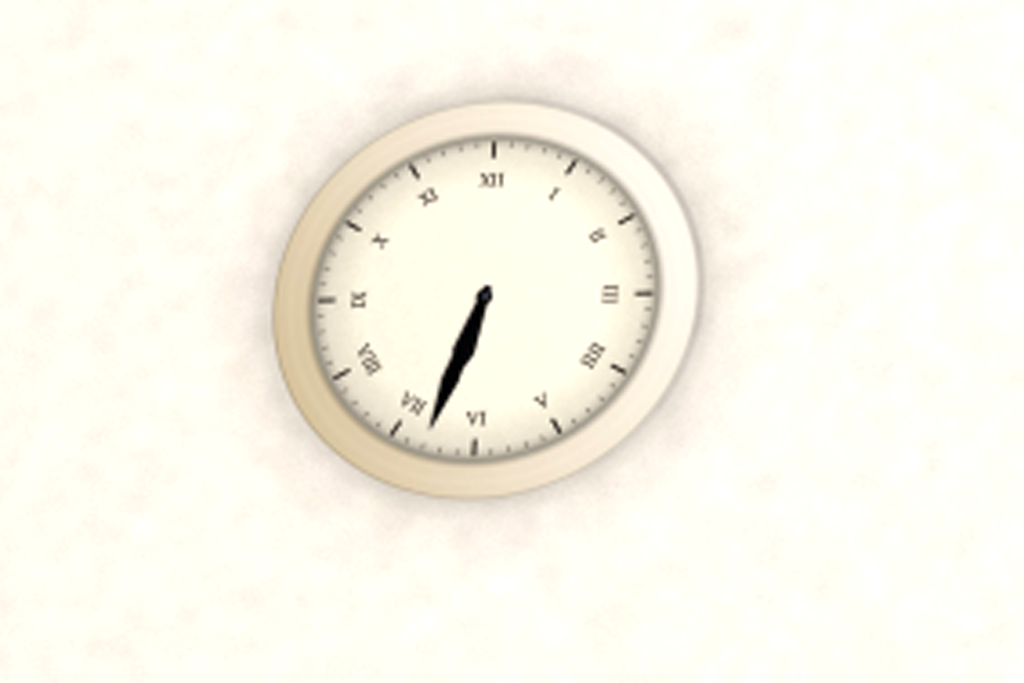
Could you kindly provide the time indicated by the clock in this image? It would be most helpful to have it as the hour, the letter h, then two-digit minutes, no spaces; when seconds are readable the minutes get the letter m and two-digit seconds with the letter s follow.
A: 6h33
